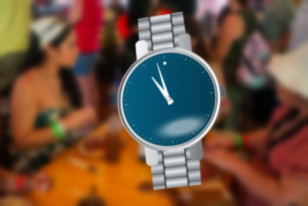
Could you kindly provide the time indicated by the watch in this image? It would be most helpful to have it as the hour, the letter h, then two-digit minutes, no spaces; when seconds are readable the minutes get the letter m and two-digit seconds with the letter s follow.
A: 10h58
